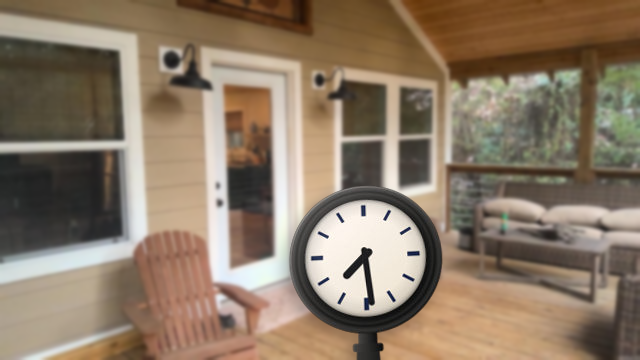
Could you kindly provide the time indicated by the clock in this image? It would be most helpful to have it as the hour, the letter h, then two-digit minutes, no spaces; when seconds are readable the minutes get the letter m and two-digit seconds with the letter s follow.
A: 7h29
